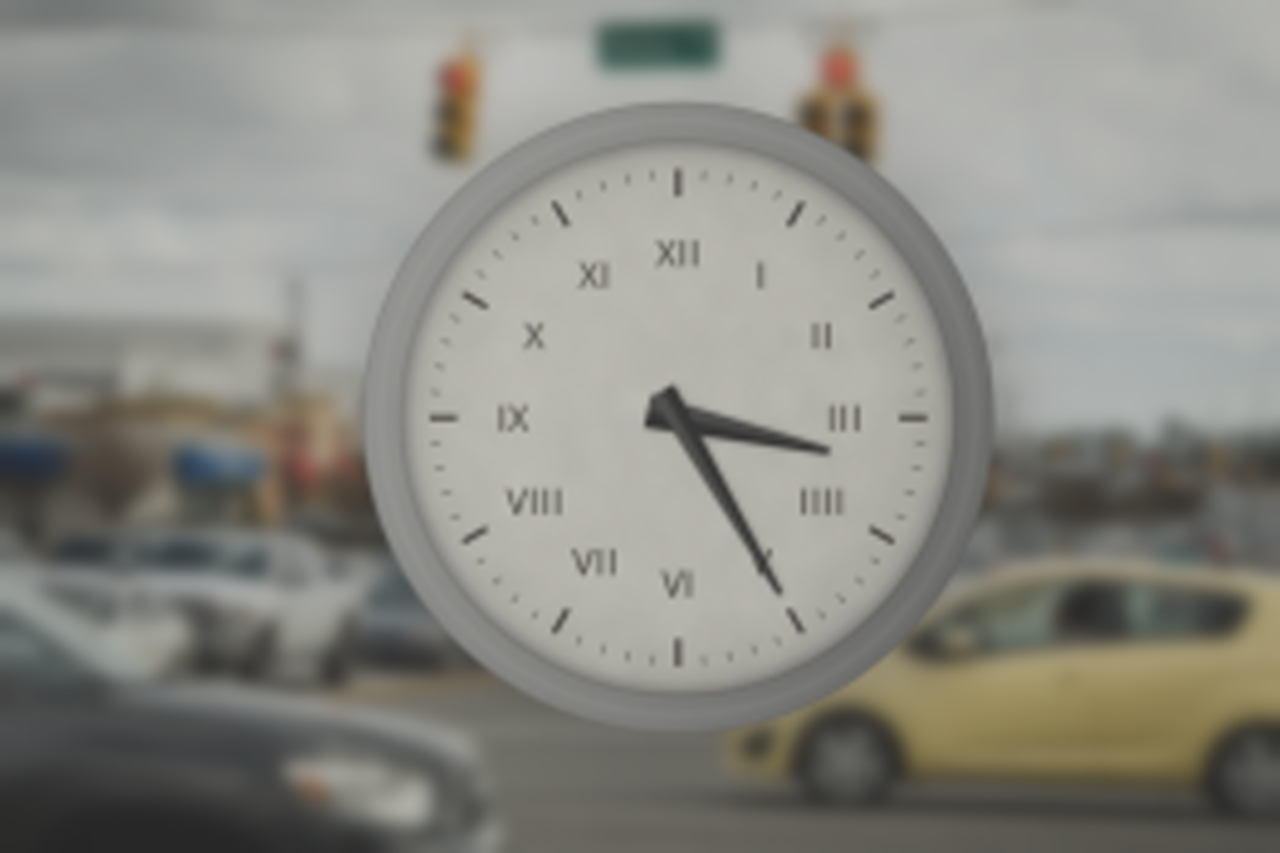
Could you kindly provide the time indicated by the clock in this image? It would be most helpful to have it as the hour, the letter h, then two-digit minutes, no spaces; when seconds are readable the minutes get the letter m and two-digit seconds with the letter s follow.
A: 3h25
